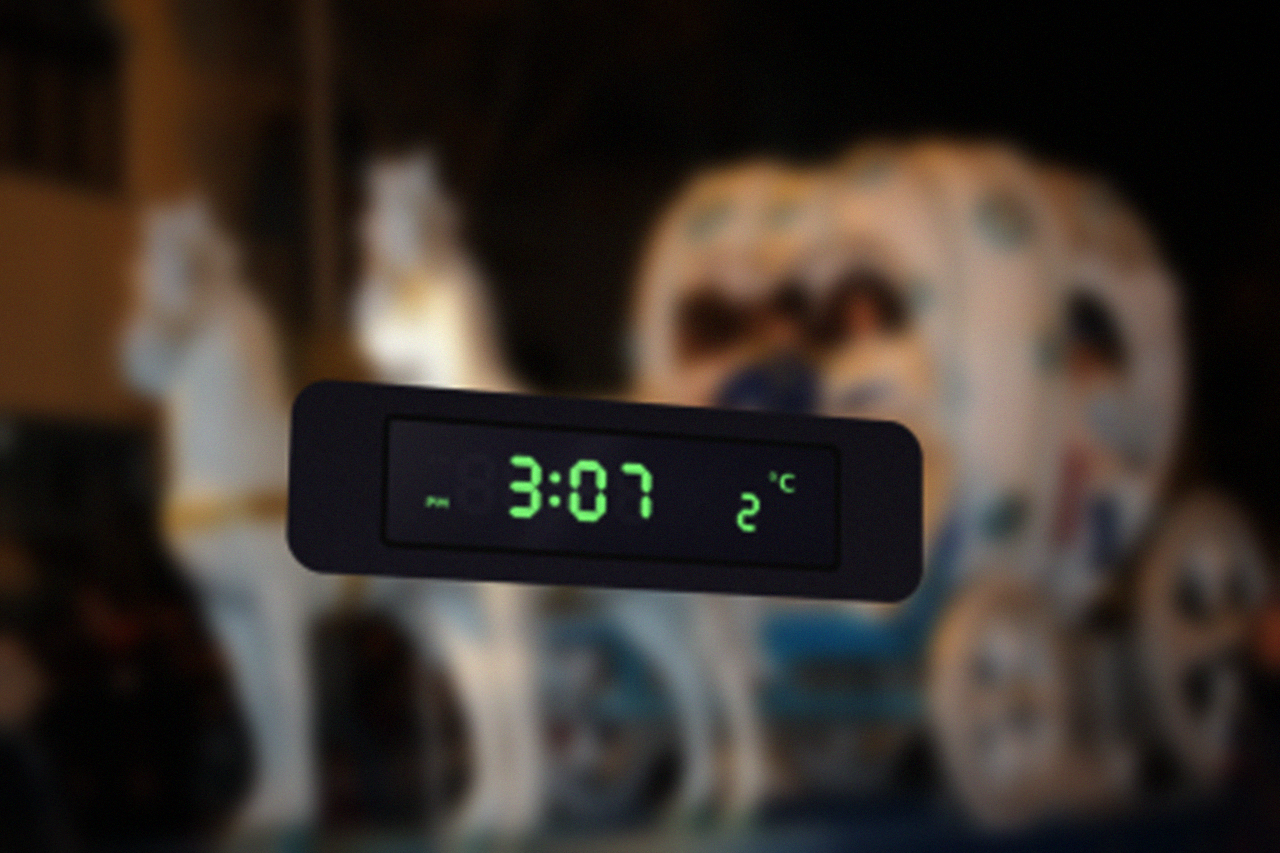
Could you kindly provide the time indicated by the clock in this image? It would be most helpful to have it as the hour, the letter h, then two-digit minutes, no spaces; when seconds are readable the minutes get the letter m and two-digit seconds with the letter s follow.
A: 3h07
